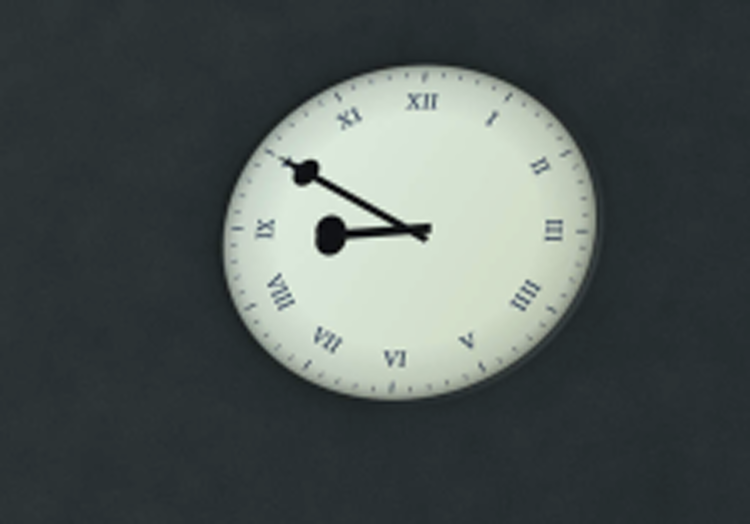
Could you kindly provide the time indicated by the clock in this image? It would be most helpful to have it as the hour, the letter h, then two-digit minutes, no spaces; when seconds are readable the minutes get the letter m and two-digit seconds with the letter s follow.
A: 8h50
